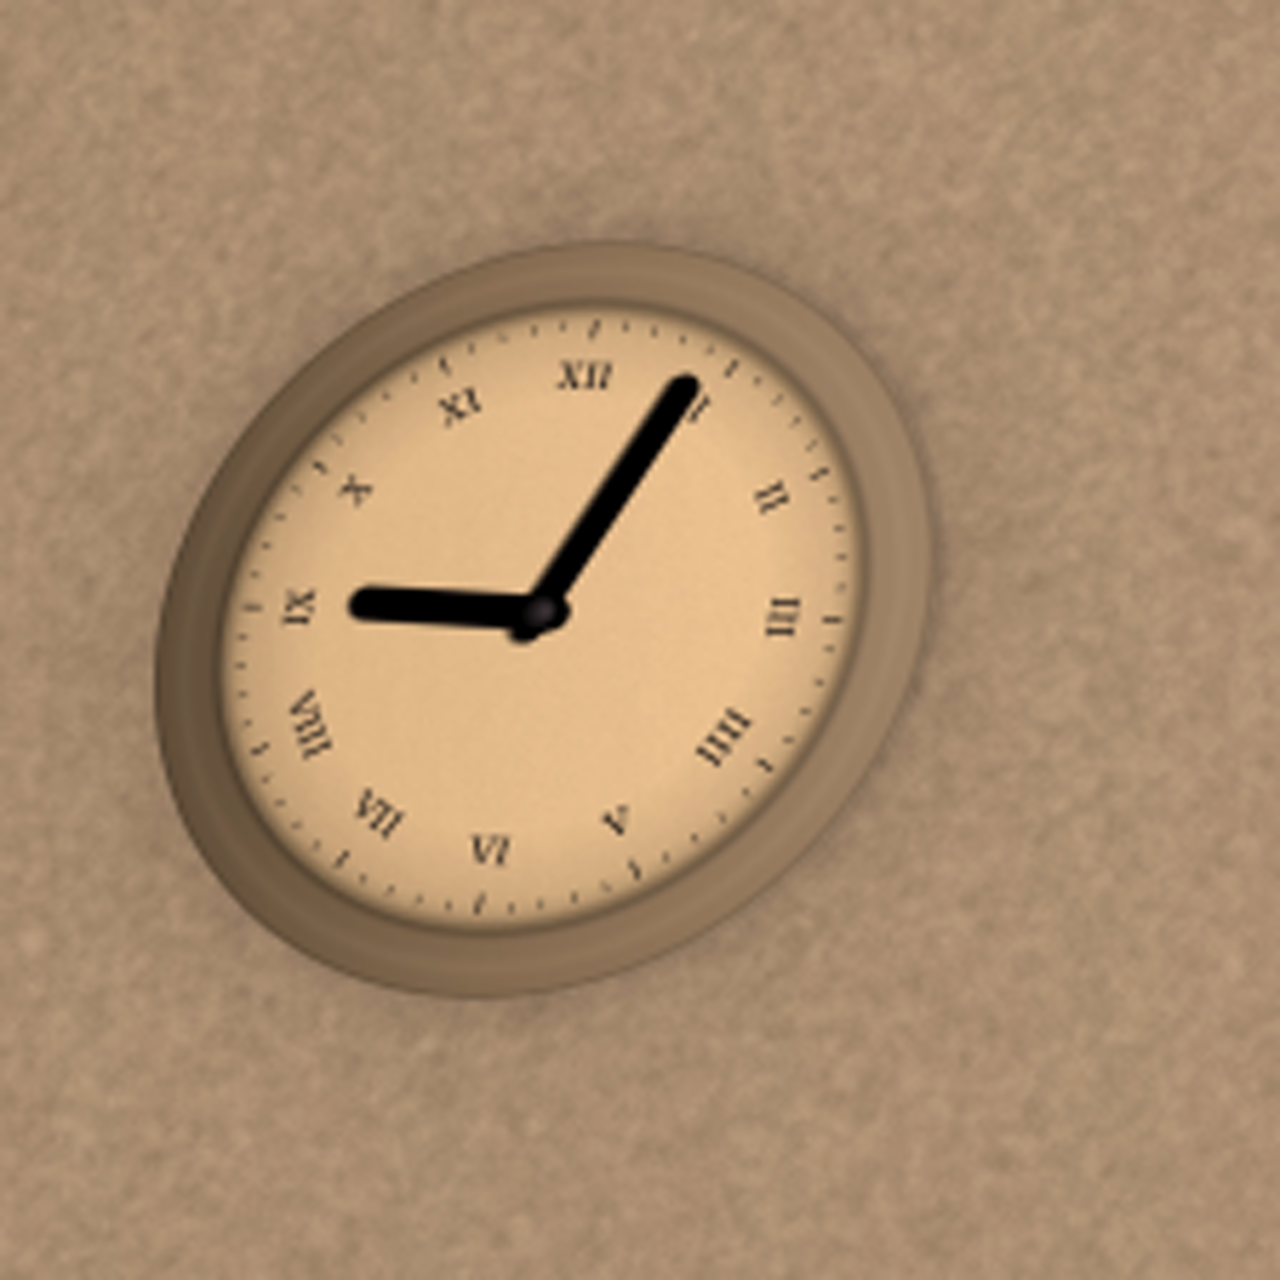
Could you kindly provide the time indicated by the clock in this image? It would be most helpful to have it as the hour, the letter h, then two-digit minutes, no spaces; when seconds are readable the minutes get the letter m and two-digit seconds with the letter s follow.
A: 9h04
